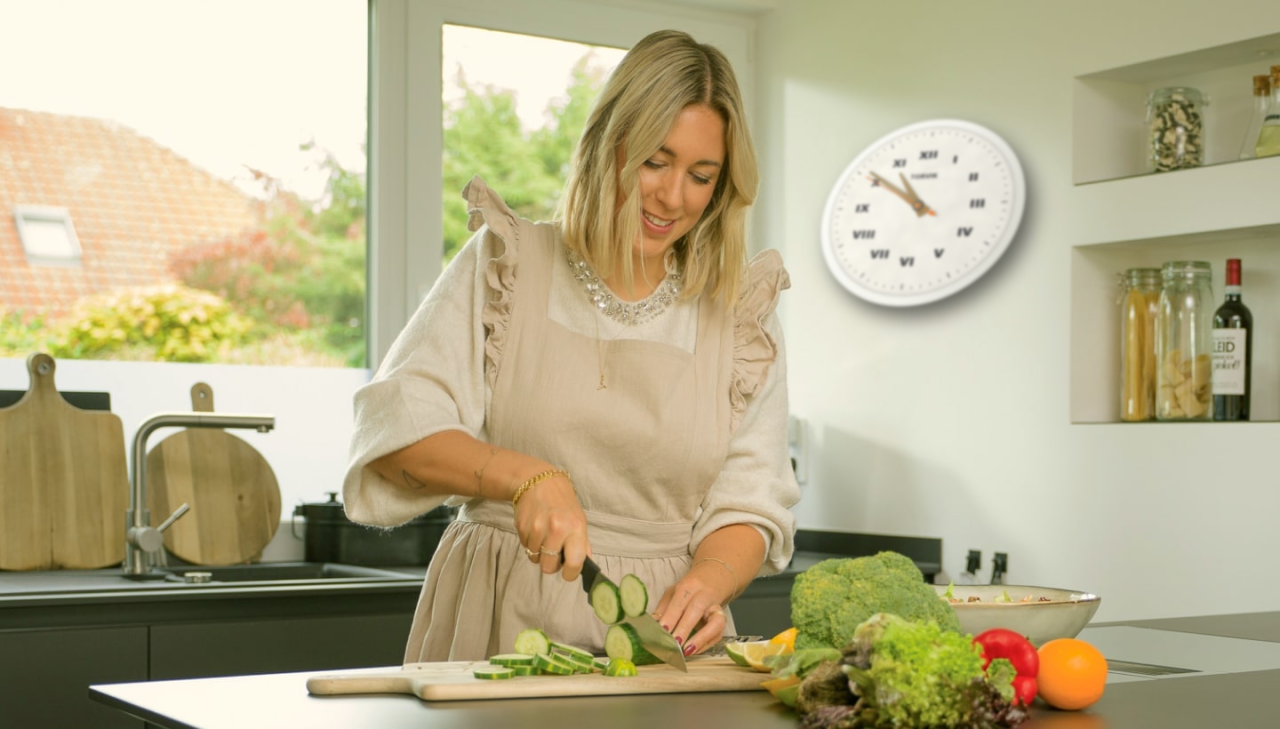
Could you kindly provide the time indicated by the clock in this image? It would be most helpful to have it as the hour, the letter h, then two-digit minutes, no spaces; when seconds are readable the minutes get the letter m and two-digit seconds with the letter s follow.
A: 10h50m50s
